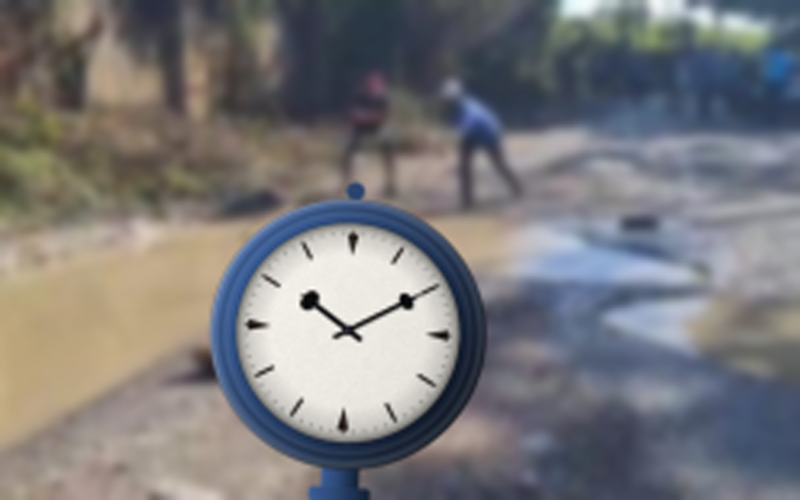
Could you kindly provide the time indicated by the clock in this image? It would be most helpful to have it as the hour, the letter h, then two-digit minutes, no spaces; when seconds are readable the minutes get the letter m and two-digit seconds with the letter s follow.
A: 10h10
